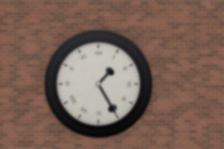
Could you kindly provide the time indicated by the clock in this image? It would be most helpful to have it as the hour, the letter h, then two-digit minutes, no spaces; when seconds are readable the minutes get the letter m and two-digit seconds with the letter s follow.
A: 1h25
